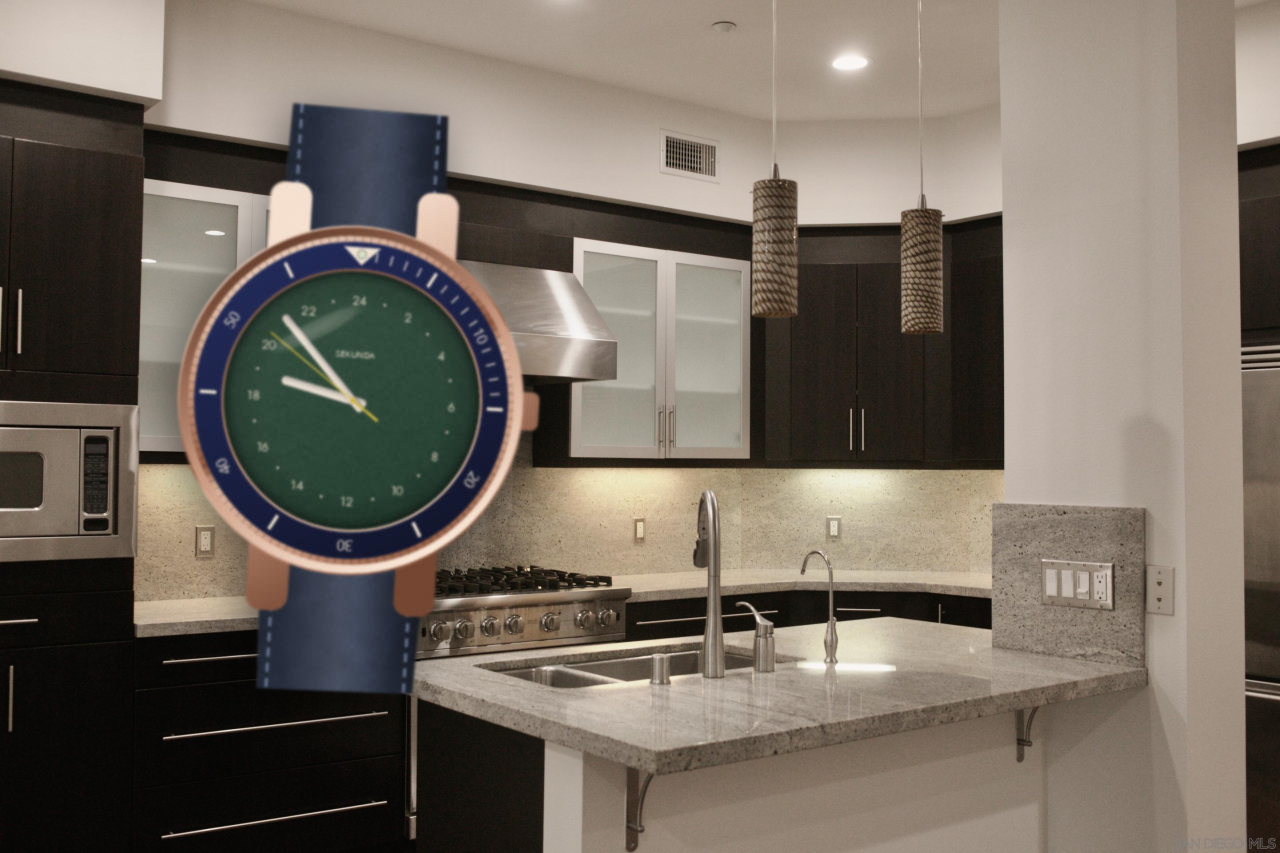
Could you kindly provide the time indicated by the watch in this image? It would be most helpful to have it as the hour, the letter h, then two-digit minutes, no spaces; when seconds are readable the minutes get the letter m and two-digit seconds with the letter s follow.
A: 18h52m51s
